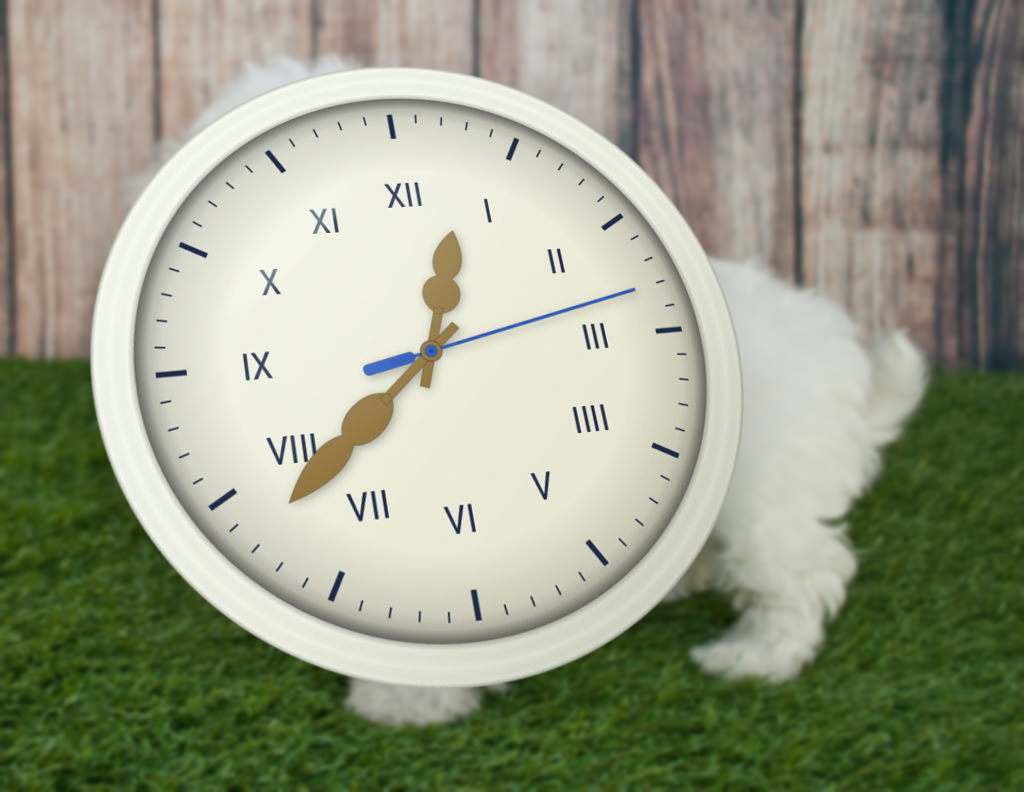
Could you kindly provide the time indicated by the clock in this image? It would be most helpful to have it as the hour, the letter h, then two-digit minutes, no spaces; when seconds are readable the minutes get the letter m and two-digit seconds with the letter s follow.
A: 12h38m13s
